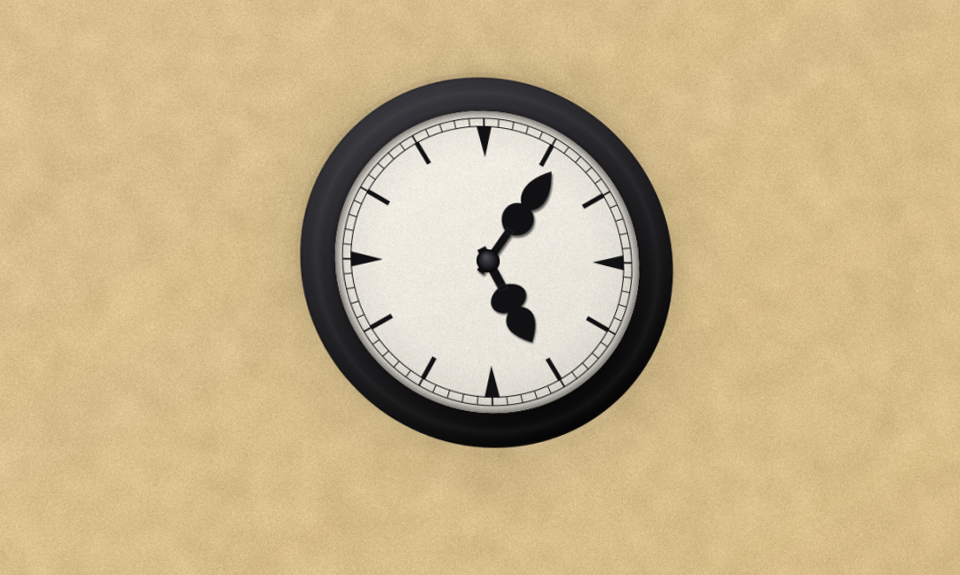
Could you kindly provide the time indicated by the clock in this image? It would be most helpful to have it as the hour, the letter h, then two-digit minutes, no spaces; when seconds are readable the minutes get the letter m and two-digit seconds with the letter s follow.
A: 5h06
